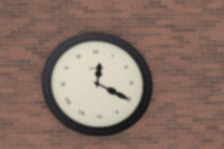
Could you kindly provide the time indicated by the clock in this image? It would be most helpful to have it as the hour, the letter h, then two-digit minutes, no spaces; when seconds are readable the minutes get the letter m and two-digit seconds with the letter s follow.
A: 12h20
